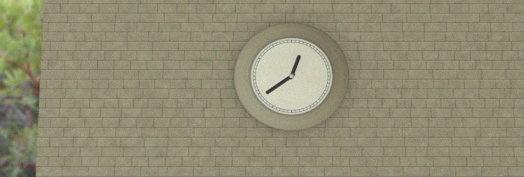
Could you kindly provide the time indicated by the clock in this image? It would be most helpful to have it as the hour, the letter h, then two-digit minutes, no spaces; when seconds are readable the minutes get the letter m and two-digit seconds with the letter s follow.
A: 12h39
